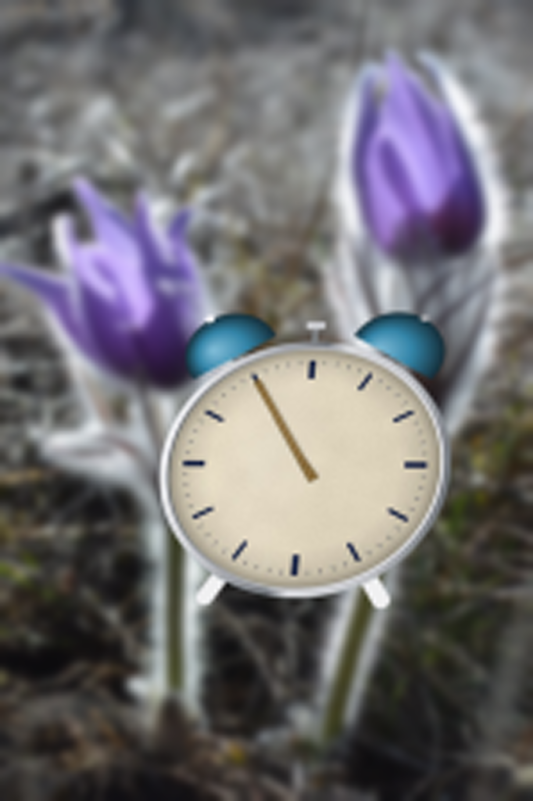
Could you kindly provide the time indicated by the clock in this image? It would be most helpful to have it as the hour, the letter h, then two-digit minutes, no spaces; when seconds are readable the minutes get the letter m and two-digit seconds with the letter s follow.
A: 10h55
